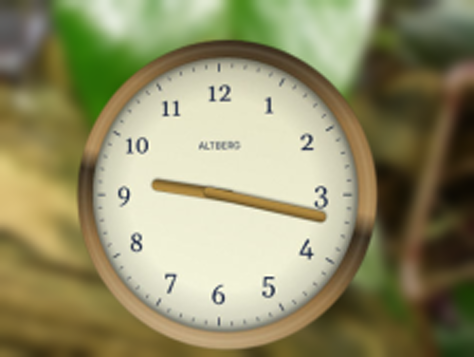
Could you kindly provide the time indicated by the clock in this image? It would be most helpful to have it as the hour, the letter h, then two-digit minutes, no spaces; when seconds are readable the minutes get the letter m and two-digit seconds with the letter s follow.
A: 9h17
